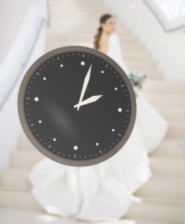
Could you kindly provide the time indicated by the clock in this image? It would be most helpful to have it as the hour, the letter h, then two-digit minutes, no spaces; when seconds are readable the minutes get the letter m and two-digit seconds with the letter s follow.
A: 2h02
